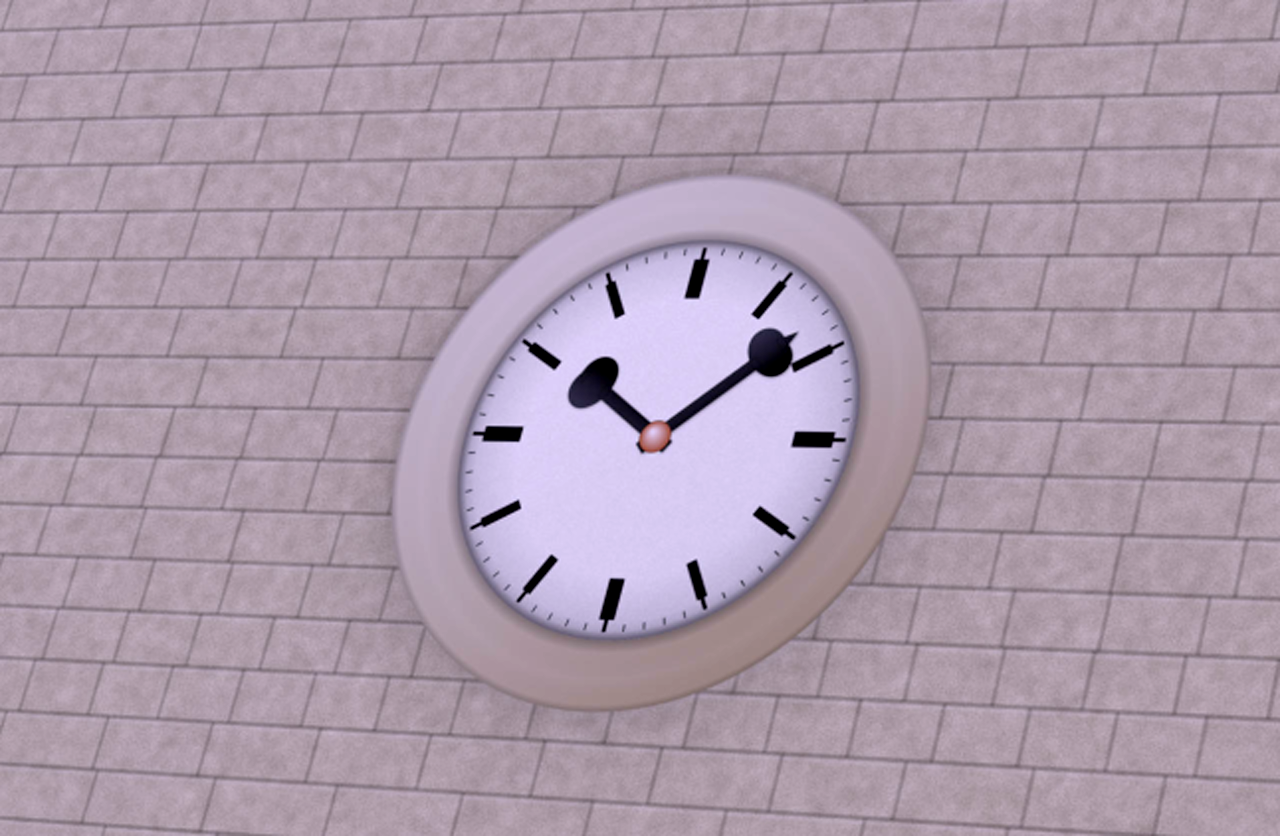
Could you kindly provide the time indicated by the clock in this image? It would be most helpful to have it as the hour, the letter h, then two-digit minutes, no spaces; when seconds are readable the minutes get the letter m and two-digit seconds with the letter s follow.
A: 10h08
